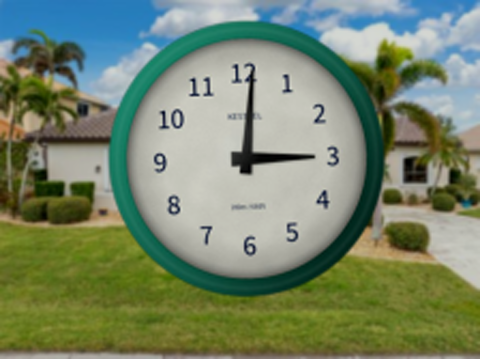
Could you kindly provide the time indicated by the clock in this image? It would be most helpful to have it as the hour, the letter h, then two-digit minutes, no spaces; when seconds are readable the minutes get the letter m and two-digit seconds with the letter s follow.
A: 3h01
